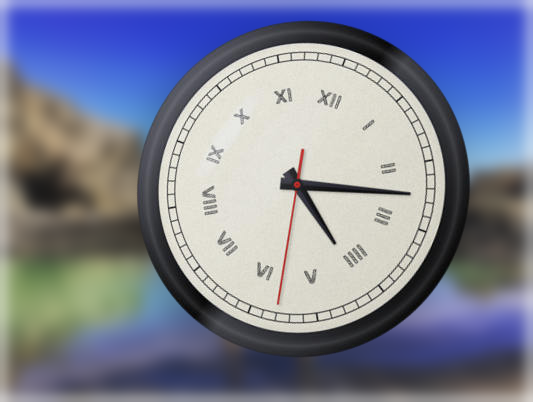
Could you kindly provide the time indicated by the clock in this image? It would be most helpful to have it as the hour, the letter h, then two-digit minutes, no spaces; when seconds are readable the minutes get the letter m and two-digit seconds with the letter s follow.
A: 4h12m28s
